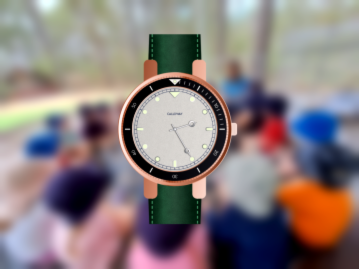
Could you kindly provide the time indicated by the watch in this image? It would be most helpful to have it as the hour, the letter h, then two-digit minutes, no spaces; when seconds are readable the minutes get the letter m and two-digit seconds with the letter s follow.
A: 2h25
